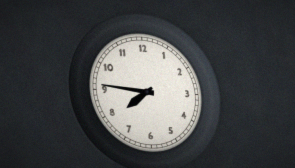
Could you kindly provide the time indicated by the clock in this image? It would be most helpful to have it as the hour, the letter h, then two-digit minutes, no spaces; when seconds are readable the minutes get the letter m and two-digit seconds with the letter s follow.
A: 7h46
